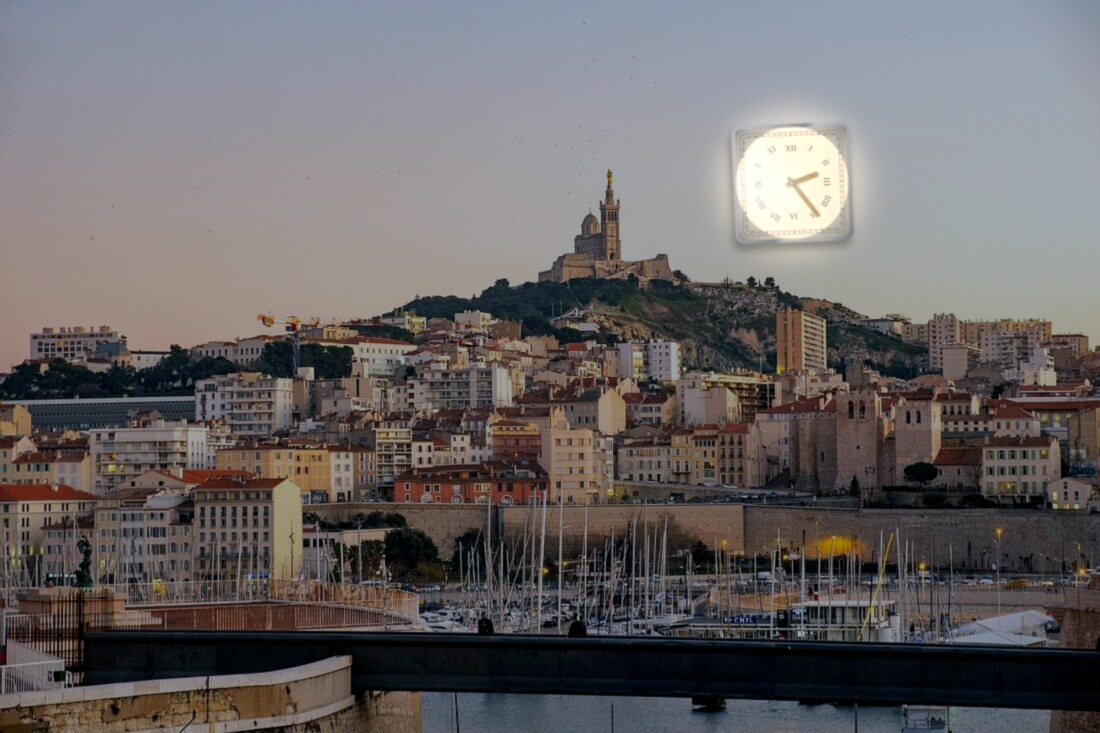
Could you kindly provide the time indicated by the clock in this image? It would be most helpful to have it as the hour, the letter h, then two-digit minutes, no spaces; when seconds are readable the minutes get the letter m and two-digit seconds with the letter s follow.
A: 2h24
